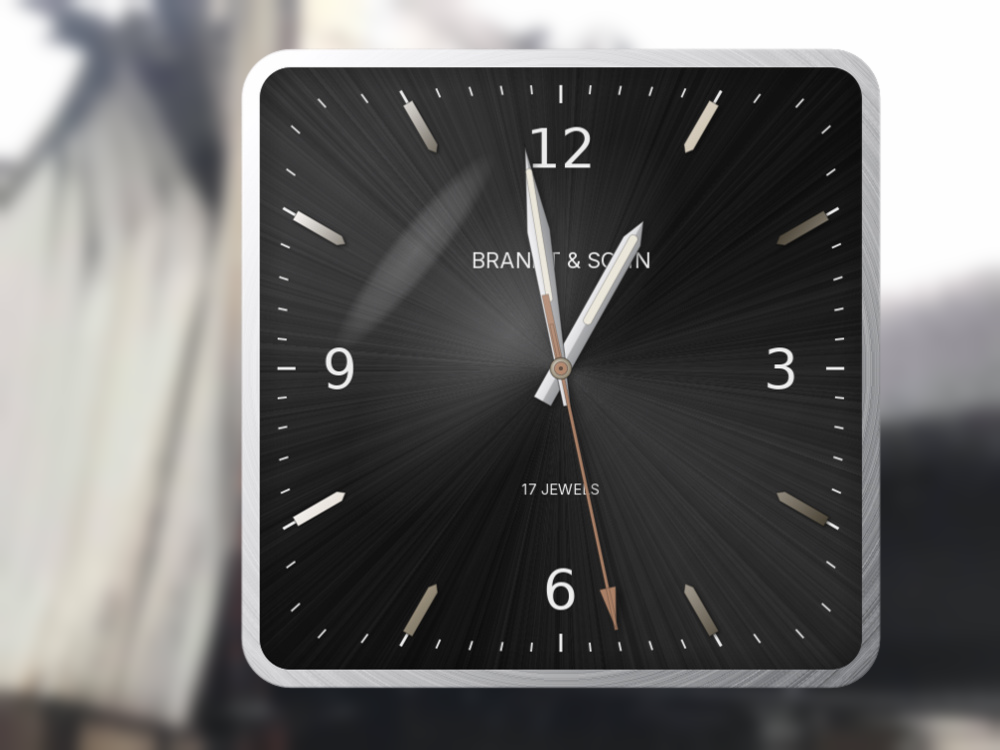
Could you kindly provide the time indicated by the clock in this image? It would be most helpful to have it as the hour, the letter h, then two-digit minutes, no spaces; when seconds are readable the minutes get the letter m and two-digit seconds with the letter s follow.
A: 12h58m28s
